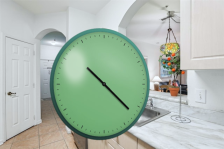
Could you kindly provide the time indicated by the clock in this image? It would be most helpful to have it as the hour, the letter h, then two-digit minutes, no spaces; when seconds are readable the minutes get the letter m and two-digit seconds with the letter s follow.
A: 10h22
